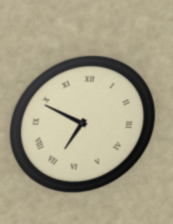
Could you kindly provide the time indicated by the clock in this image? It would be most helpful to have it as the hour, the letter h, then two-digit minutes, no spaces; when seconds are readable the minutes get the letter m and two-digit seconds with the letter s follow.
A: 6h49
